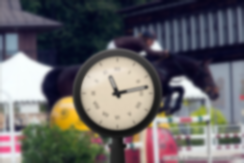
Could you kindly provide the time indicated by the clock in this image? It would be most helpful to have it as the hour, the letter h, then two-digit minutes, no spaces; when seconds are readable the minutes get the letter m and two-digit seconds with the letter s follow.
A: 11h13
